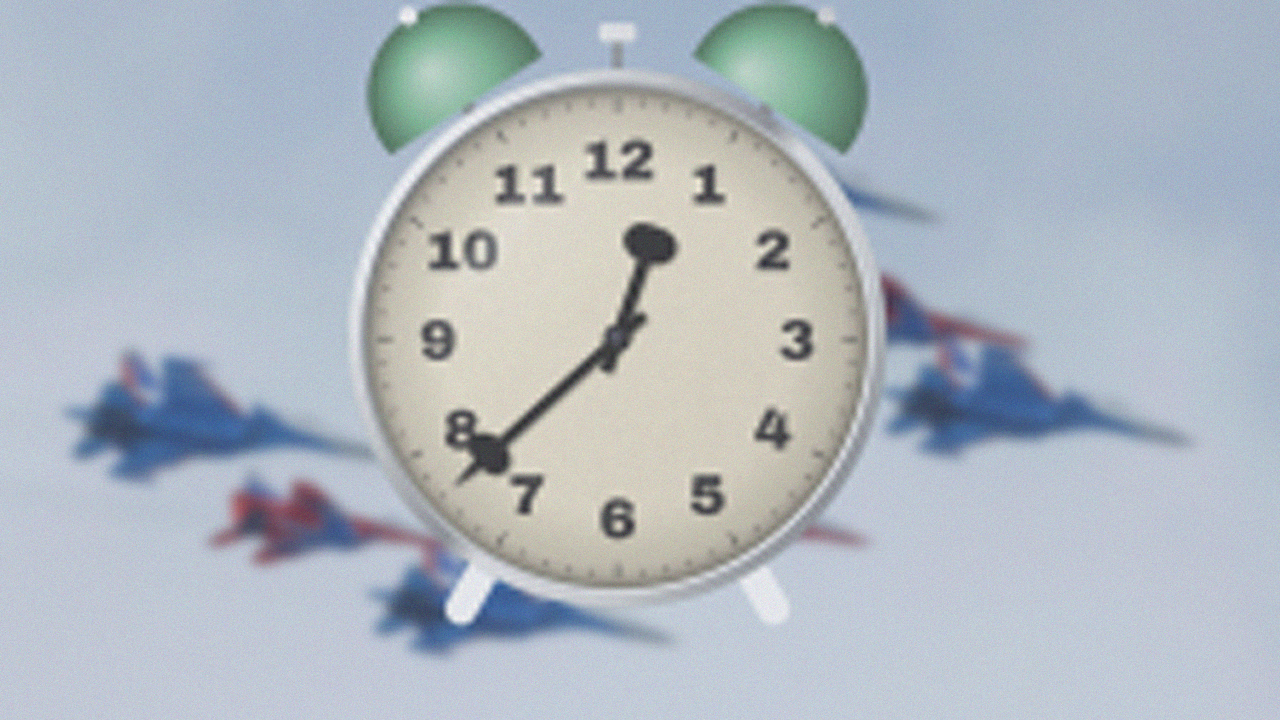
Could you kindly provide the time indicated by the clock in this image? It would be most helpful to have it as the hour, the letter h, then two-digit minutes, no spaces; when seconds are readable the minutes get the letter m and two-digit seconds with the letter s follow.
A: 12h38
